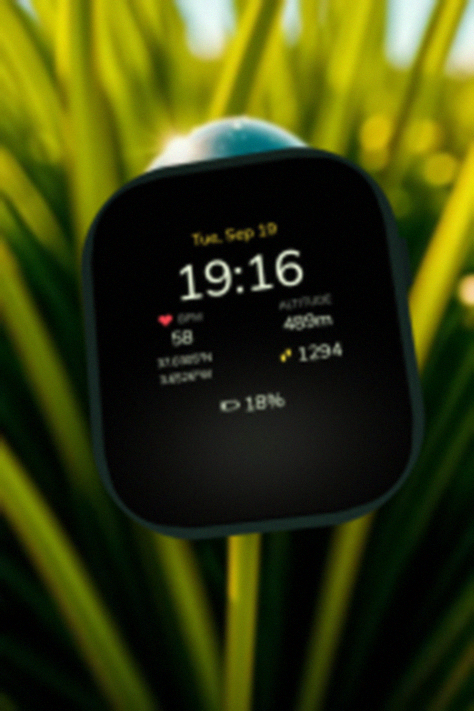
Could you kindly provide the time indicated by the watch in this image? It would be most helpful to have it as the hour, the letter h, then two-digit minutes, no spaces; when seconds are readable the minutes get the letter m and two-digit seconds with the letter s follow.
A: 19h16
